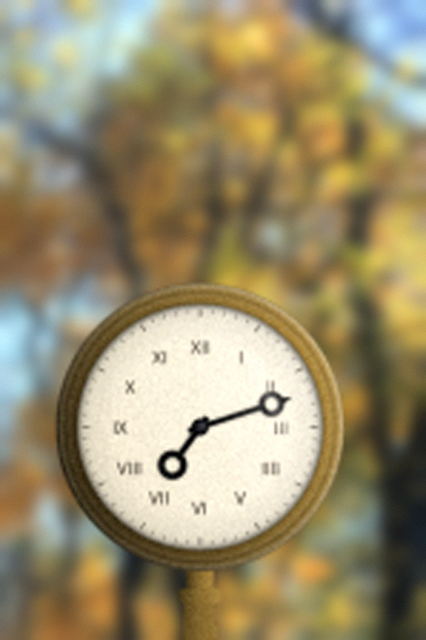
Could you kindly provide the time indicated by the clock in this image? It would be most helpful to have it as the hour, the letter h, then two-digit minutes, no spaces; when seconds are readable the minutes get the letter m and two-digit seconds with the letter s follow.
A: 7h12
